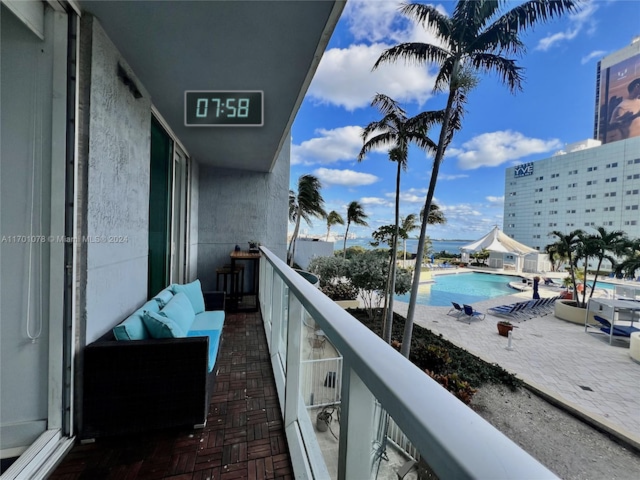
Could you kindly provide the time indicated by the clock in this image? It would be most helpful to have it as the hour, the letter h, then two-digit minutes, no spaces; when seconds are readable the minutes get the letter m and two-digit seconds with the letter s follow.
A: 7h58
